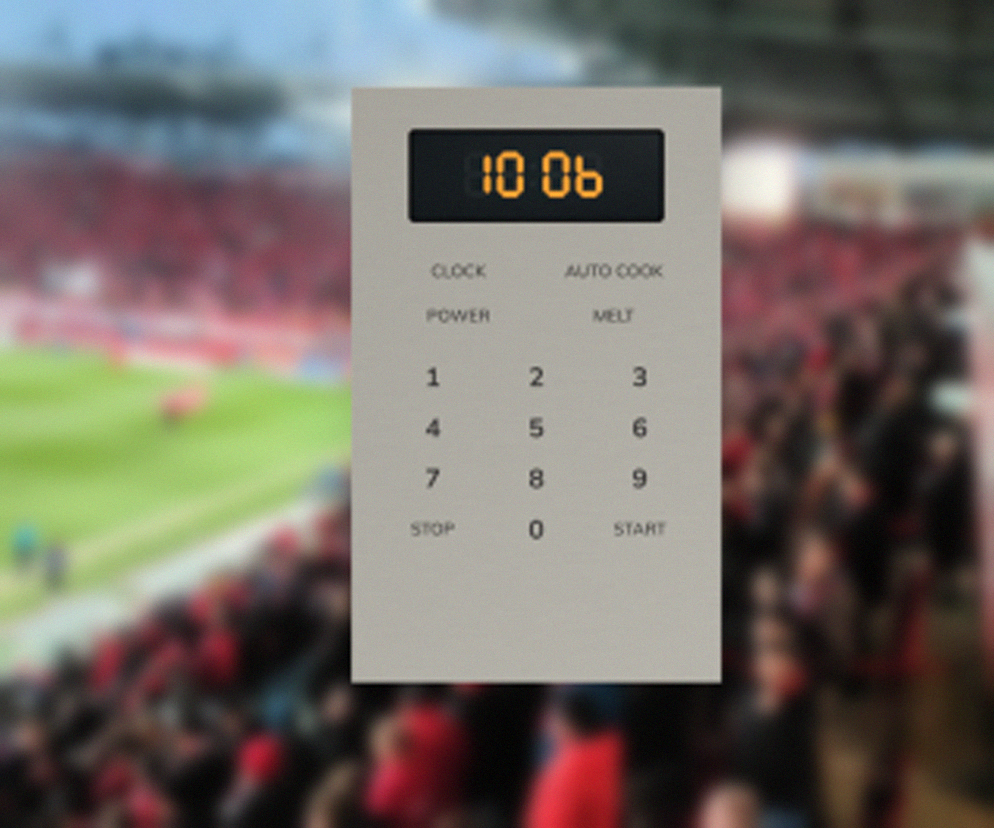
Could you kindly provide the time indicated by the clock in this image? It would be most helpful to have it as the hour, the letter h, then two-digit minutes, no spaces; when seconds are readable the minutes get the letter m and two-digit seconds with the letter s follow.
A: 10h06
